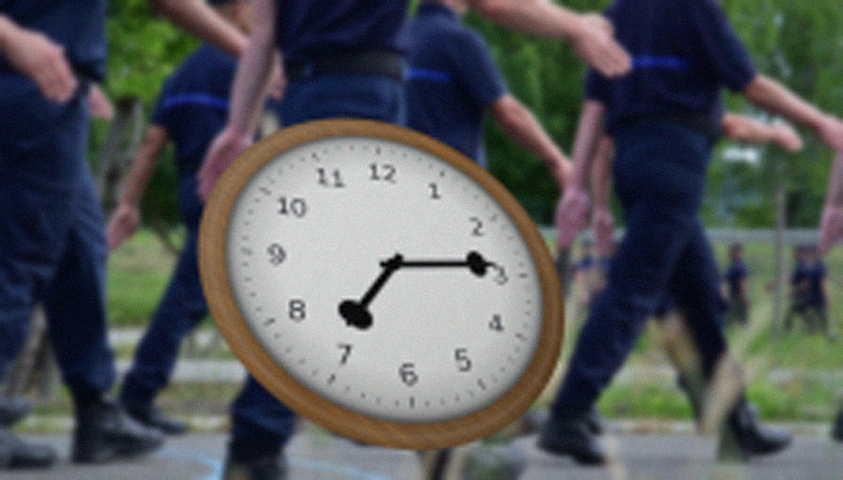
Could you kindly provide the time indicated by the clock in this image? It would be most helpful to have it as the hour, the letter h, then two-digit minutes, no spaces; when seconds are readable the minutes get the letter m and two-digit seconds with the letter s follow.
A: 7h14
